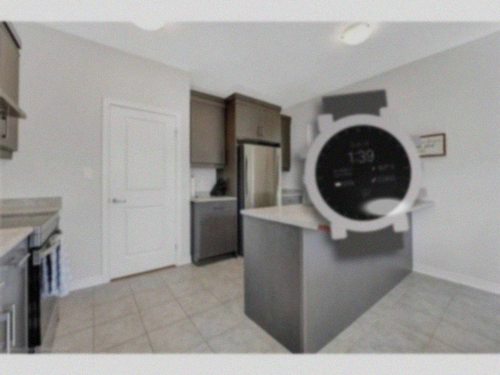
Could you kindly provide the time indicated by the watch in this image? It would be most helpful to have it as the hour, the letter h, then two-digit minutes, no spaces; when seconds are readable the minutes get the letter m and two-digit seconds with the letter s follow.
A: 1h39
